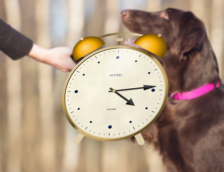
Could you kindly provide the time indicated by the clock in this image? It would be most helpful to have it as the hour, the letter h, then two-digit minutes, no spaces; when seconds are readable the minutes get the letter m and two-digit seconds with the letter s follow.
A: 4h14
